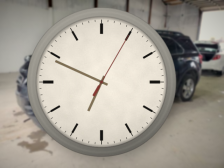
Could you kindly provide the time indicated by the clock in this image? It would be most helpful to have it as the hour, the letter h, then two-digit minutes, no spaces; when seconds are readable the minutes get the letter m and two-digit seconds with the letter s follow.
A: 6h49m05s
